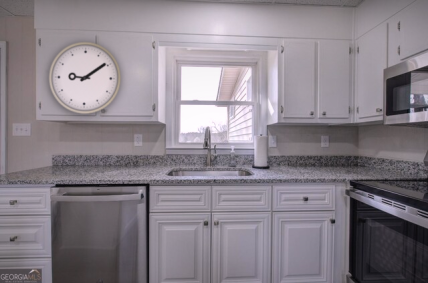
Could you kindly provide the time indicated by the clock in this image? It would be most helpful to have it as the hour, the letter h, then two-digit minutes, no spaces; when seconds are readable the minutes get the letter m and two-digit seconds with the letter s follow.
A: 9h09
